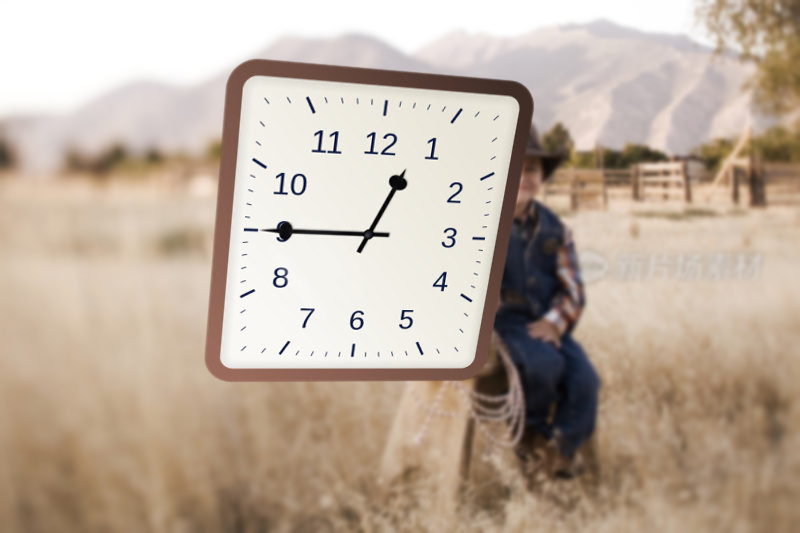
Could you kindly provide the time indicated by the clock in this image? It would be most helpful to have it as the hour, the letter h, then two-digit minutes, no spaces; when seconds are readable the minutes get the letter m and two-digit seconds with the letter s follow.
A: 12h45
